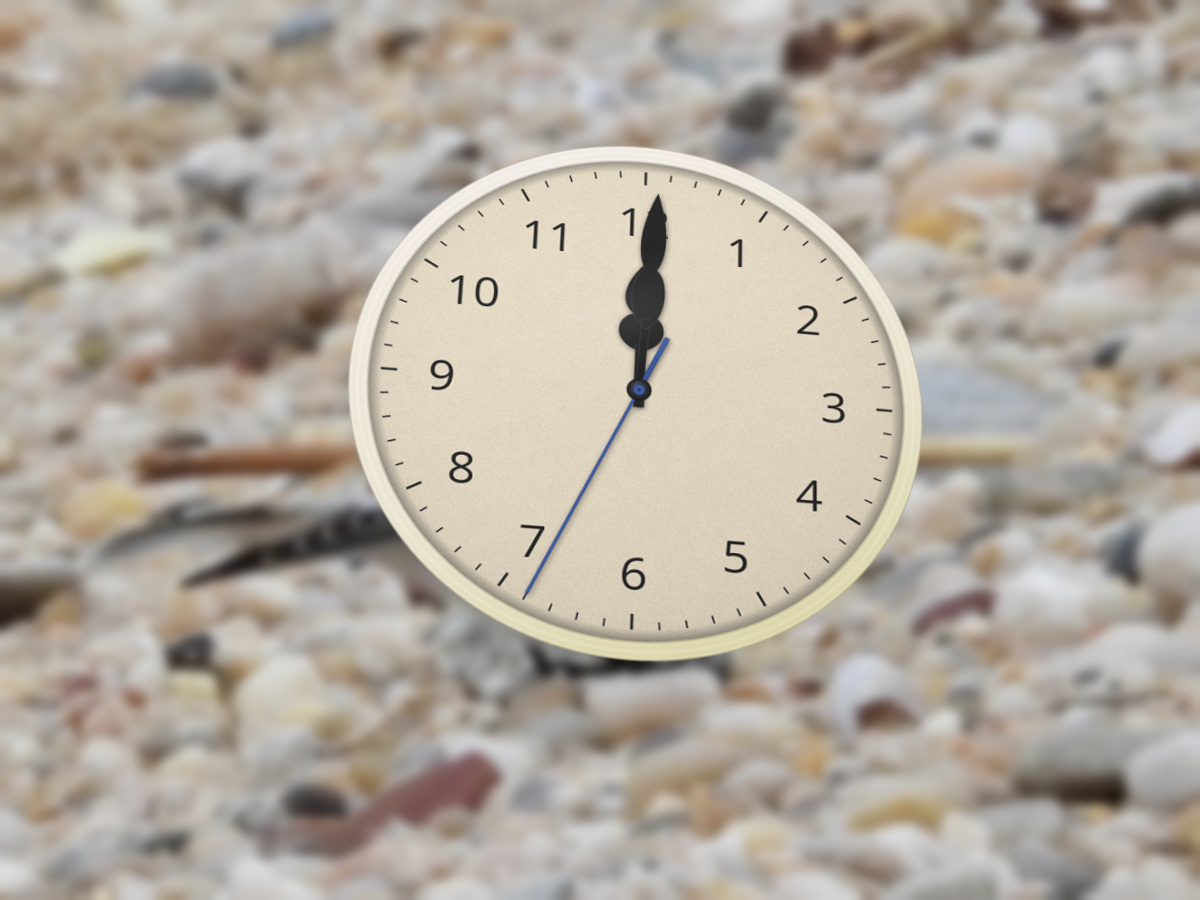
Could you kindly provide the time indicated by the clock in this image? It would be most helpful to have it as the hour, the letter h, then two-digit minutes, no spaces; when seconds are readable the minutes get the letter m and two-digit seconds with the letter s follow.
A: 12h00m34s
